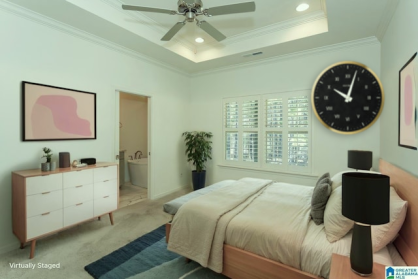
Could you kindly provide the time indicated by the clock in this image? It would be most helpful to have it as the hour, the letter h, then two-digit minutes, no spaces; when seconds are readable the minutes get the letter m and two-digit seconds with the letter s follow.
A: 10h03
